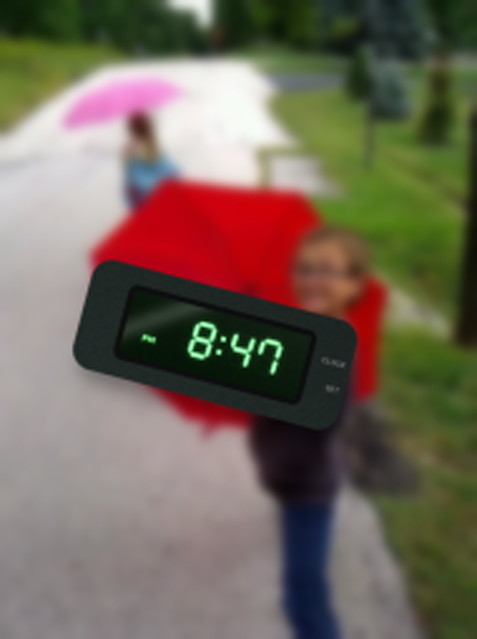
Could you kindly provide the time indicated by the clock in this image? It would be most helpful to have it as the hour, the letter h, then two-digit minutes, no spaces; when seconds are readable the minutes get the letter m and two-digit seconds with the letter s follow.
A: 8h47
